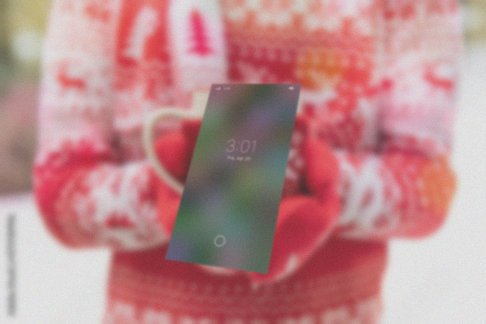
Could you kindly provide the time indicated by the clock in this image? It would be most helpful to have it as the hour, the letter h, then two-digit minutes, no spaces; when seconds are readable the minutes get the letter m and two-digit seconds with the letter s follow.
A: 3h01
